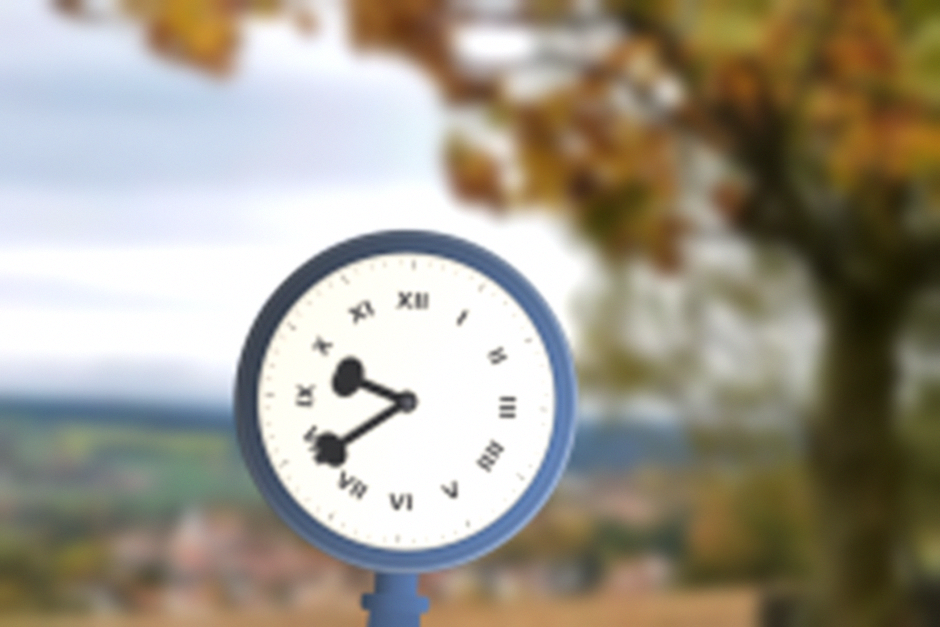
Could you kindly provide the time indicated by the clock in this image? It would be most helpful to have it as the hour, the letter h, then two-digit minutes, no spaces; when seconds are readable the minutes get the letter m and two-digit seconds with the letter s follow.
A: 9h39
